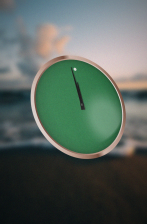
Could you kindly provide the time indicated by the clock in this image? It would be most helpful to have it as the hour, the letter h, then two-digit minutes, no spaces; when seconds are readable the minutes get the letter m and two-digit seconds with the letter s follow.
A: 11h59
